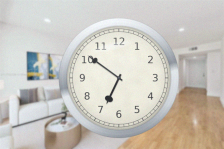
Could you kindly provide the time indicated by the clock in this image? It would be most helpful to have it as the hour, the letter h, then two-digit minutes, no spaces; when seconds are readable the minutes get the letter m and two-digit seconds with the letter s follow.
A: 6h51
